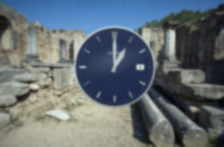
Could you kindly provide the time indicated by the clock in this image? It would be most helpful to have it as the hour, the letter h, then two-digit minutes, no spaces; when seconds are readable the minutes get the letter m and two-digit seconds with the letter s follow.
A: 1h00
